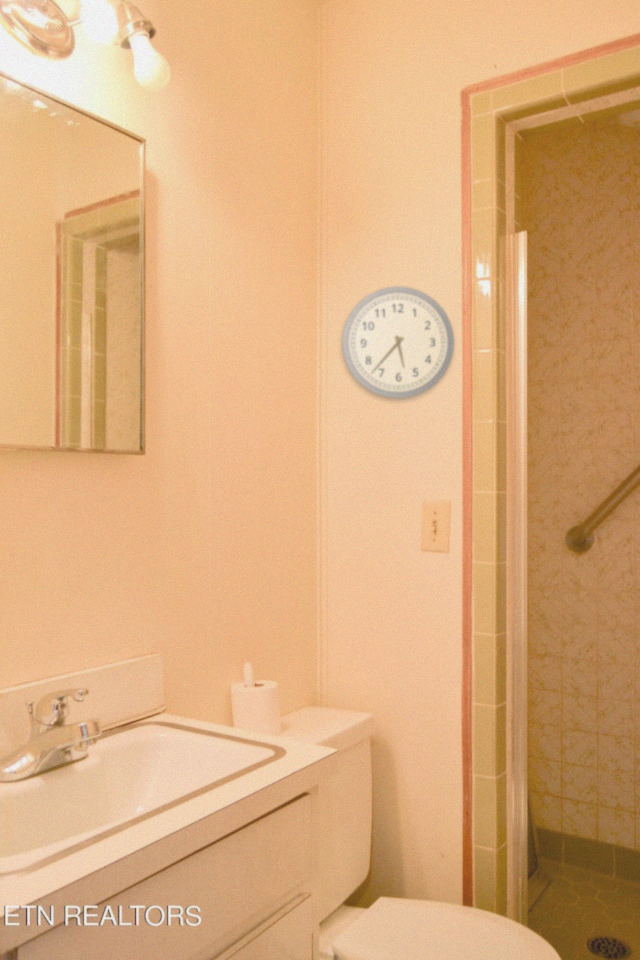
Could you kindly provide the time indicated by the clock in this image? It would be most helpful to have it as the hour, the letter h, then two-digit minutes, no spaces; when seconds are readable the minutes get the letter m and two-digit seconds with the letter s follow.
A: 5h37
